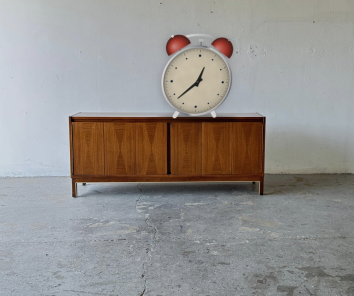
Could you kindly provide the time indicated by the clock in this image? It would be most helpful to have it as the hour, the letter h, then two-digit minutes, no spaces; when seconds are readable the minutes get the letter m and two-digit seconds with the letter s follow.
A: 12h38
